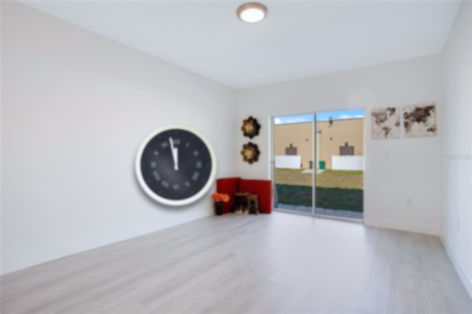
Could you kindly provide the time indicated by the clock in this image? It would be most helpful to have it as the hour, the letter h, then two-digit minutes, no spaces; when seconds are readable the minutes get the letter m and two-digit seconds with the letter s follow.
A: 11h58
